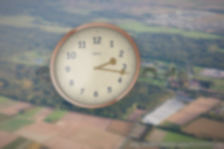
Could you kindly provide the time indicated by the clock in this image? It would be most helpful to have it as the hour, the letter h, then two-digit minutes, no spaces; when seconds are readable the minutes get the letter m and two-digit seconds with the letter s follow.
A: 2h17
